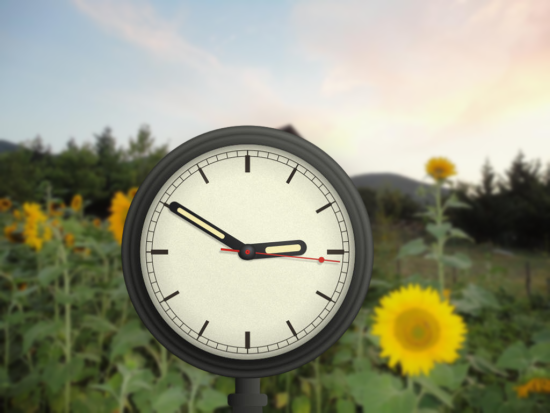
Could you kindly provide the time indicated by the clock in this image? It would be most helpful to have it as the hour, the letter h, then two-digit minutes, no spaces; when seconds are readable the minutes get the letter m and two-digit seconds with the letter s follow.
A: 2h50m16s
